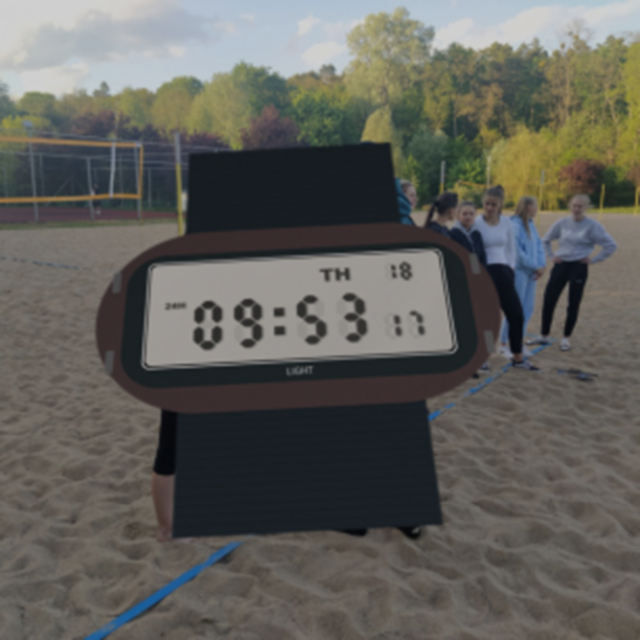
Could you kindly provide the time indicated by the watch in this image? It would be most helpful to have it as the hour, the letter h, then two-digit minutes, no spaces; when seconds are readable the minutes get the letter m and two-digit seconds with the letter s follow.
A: 9h53m17s
